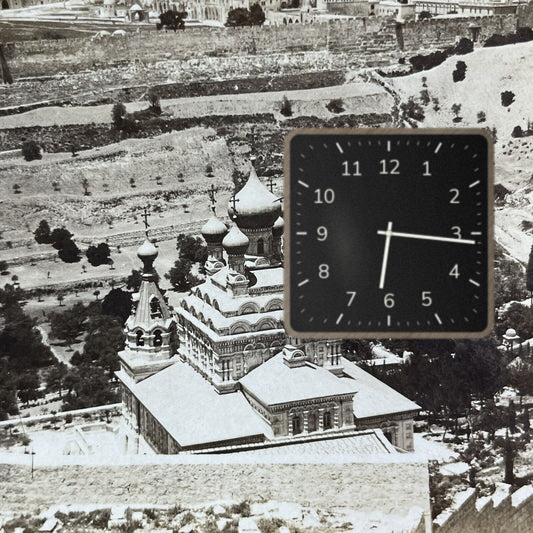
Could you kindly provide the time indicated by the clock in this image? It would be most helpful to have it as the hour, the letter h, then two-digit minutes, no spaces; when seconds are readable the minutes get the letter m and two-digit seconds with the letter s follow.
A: 6h16
